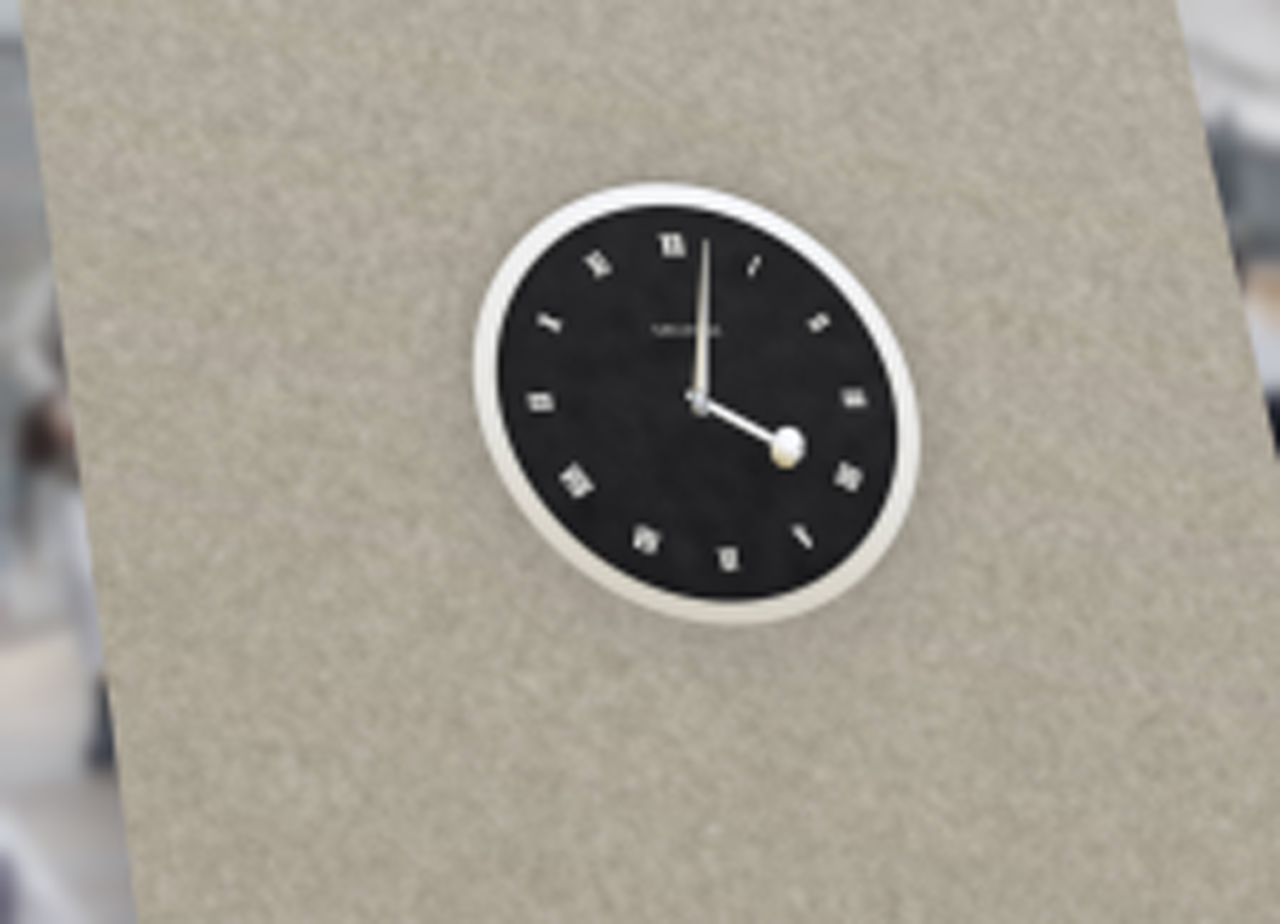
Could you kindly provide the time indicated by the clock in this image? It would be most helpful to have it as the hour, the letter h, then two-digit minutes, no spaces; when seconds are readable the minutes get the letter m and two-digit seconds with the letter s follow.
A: 4h02
